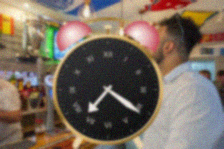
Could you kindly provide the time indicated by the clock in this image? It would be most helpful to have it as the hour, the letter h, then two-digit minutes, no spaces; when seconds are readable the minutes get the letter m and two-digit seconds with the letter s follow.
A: 7h21
